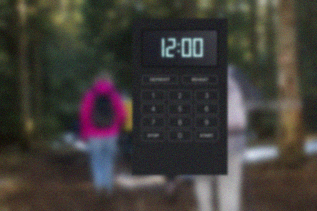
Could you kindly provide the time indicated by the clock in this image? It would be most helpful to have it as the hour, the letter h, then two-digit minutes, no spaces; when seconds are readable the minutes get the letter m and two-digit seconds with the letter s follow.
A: 12h00
